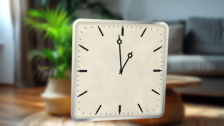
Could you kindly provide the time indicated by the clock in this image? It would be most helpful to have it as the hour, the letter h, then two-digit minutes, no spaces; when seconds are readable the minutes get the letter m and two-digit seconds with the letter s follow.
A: 12h59
